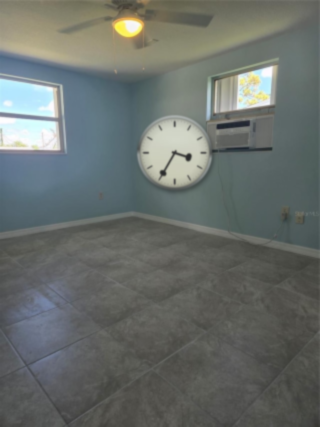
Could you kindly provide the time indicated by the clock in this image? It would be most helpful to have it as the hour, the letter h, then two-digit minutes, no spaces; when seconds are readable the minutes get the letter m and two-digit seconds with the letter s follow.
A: 3h35
